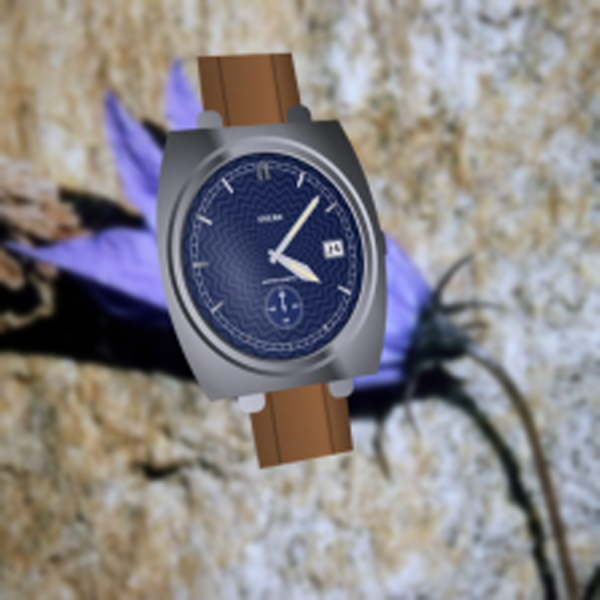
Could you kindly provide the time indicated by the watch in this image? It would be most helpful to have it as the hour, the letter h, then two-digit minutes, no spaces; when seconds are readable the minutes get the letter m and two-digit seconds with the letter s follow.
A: 4h08
